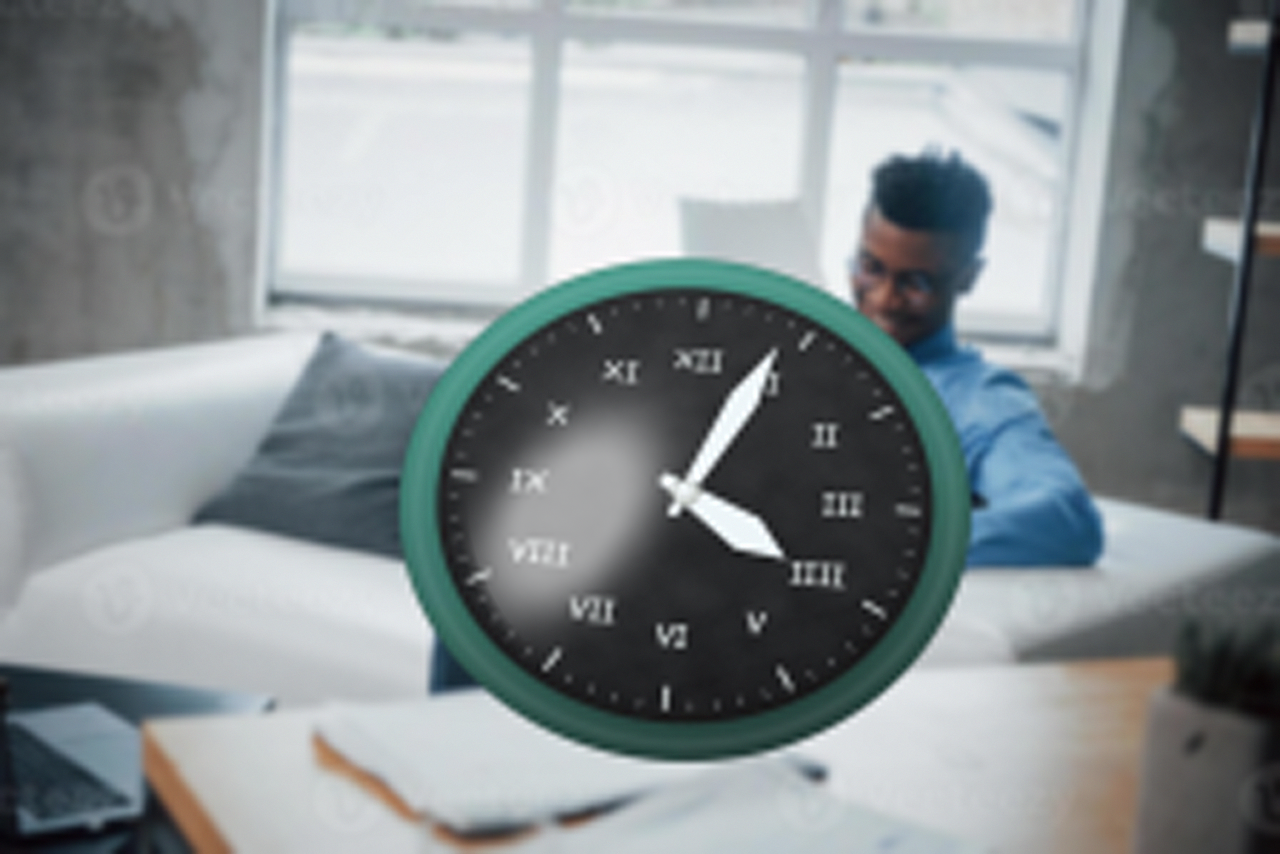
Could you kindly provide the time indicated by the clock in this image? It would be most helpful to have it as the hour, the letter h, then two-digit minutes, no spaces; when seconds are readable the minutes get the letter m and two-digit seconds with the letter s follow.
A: 4h04
